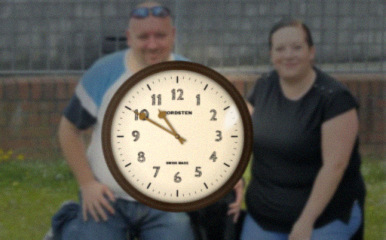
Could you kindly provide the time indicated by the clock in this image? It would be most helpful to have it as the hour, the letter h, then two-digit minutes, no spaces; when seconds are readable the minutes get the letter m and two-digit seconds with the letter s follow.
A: 10h50
